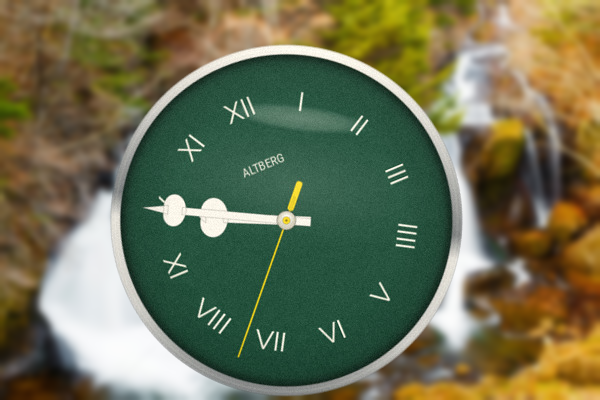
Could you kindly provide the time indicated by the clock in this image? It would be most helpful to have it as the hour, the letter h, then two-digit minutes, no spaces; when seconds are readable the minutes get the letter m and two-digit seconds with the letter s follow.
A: 9h49m37s
